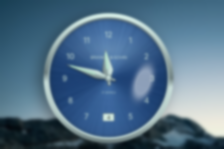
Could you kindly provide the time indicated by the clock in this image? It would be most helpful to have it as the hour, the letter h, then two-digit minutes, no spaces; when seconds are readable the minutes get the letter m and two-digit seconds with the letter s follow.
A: 11h48
